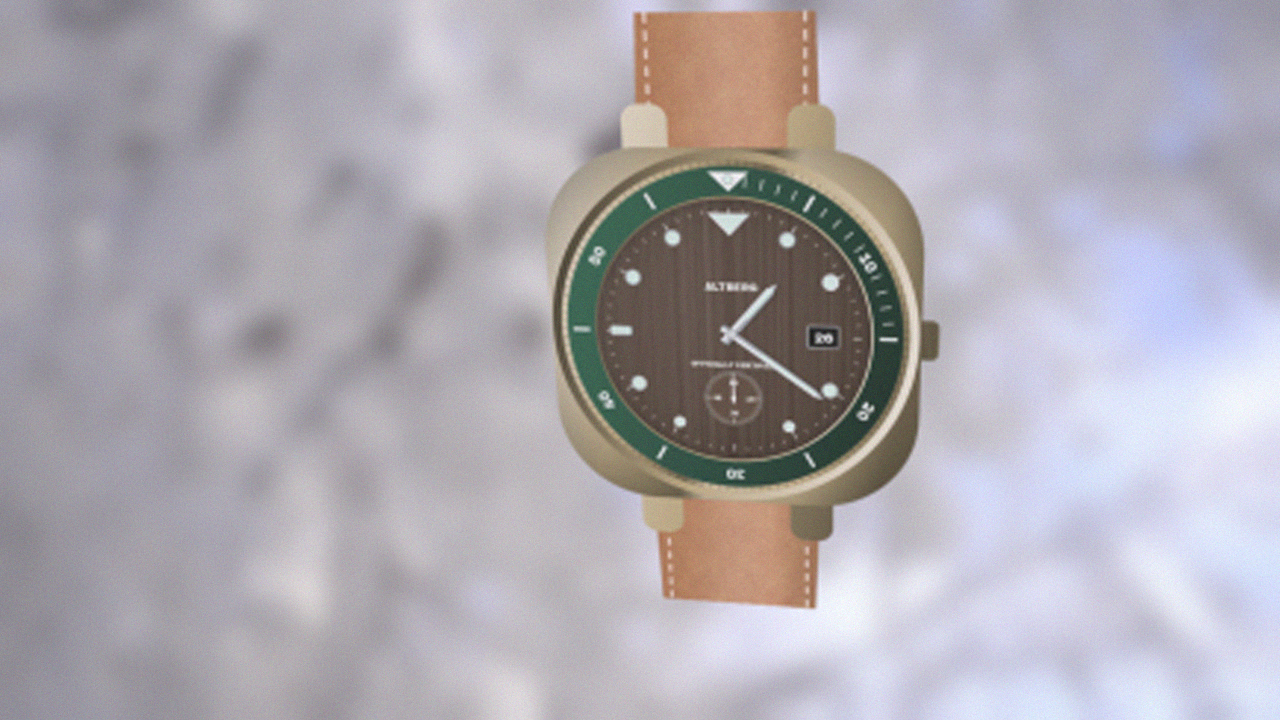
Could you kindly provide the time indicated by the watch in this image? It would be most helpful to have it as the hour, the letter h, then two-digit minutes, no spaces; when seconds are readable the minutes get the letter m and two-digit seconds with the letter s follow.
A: 1h21
